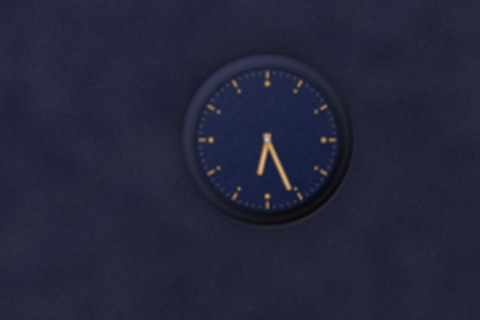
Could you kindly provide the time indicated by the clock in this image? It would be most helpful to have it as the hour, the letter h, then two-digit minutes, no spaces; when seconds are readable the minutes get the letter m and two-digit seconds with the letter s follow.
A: 6h26
